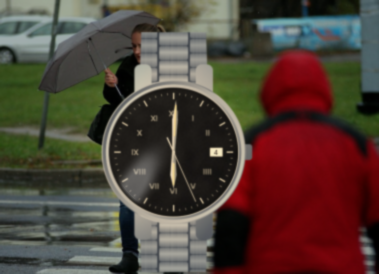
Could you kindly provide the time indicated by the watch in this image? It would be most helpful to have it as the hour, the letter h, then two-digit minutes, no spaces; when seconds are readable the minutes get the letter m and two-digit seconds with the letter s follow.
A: 6h00m26s
